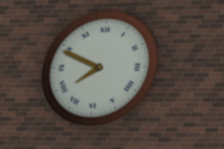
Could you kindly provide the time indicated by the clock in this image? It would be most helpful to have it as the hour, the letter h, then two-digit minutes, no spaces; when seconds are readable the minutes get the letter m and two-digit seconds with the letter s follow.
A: 7h49
